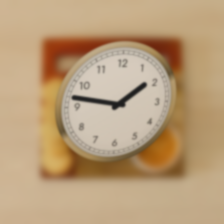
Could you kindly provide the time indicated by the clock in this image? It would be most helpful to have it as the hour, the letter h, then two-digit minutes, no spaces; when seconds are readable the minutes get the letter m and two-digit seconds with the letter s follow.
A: 1h47
